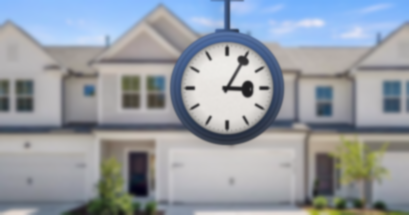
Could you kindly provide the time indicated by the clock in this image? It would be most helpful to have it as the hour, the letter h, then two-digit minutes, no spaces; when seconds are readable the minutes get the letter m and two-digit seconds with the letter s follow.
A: 3h05
